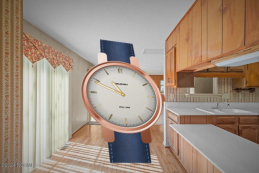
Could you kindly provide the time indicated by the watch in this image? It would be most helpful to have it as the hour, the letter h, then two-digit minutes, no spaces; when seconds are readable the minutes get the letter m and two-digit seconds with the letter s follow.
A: 10h49
